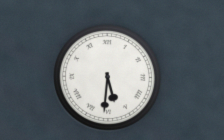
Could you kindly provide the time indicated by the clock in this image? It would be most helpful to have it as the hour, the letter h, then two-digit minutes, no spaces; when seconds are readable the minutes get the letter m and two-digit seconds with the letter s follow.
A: 5h31
